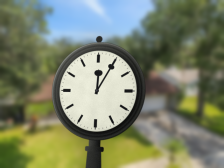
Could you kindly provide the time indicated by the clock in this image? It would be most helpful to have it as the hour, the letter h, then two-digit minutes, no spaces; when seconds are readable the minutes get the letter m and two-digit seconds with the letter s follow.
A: 12h05
